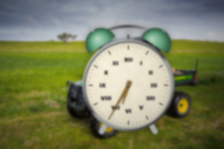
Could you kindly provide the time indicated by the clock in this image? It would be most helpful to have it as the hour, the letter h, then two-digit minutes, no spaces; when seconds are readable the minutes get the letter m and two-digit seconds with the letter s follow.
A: 6h35
